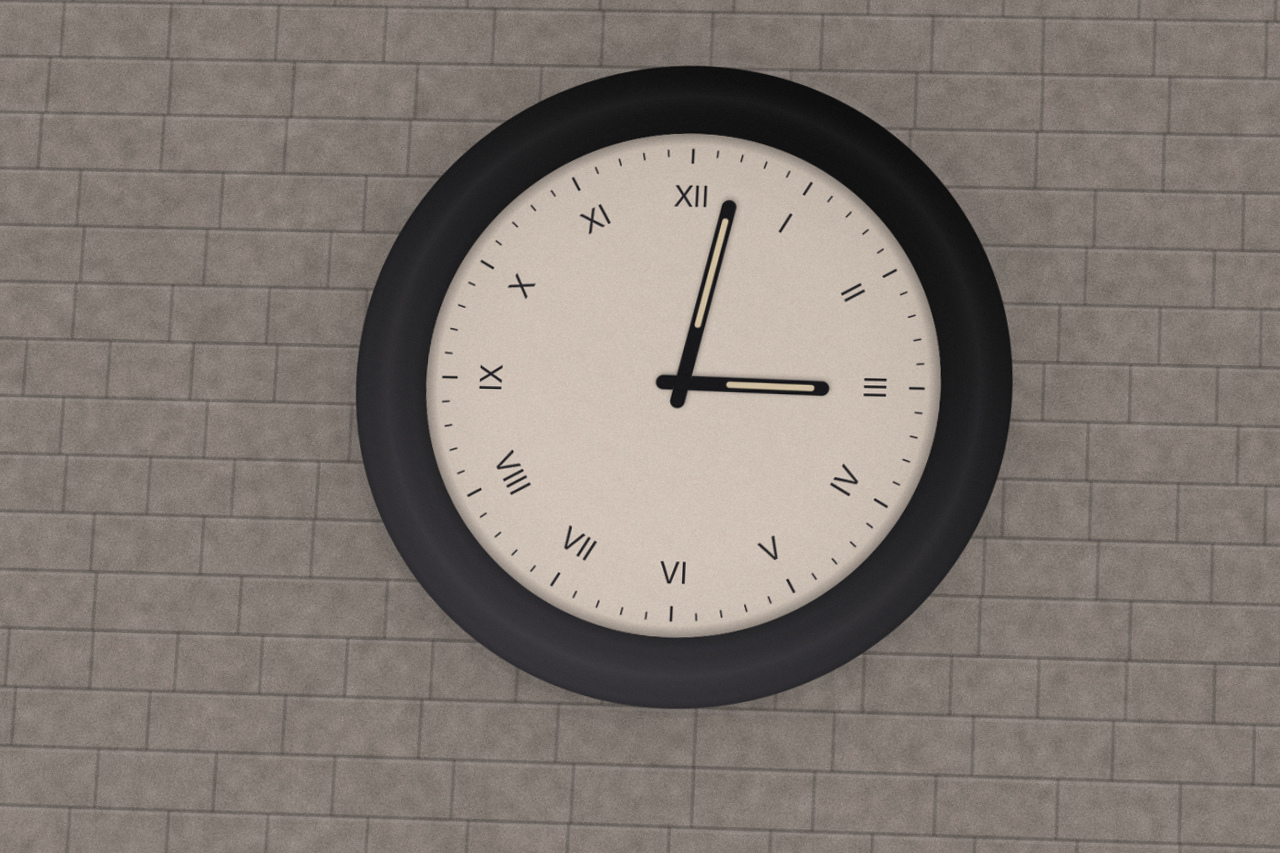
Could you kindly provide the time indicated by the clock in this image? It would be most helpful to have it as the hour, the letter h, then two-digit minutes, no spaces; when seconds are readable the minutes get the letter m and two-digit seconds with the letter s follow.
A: 3h02
